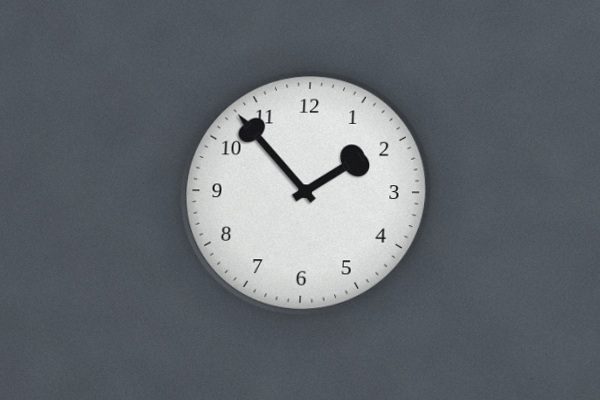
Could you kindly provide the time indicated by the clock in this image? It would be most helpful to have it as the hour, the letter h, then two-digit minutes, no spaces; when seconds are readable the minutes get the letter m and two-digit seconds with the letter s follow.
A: 1h53
